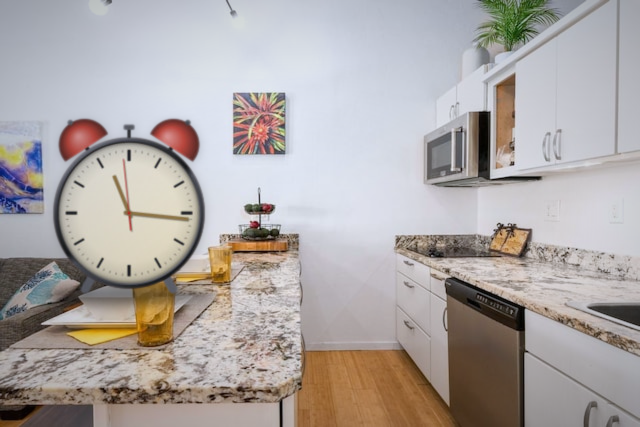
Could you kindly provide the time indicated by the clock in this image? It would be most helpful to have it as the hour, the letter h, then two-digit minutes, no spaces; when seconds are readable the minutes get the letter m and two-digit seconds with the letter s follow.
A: 11h15m59s
